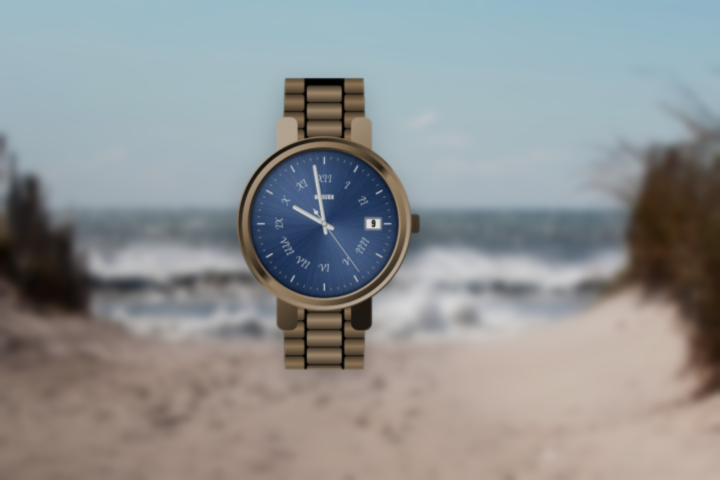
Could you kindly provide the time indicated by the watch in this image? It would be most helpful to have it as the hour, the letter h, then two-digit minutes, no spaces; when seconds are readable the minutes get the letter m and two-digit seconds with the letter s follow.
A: 9h58m24s
